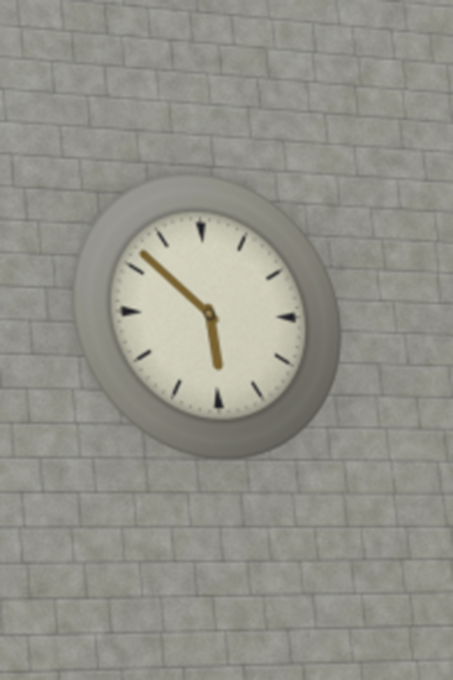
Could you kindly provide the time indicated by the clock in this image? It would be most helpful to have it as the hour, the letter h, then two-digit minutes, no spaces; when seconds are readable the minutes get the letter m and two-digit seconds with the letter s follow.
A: 5h52
